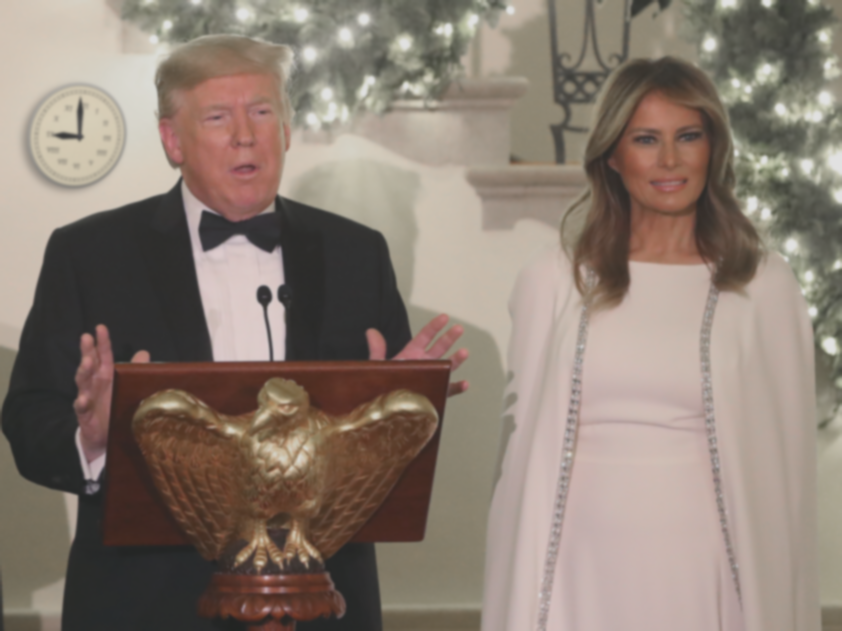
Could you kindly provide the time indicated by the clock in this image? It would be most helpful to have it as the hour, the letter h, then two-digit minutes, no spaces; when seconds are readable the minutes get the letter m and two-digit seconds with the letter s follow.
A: 8h59
